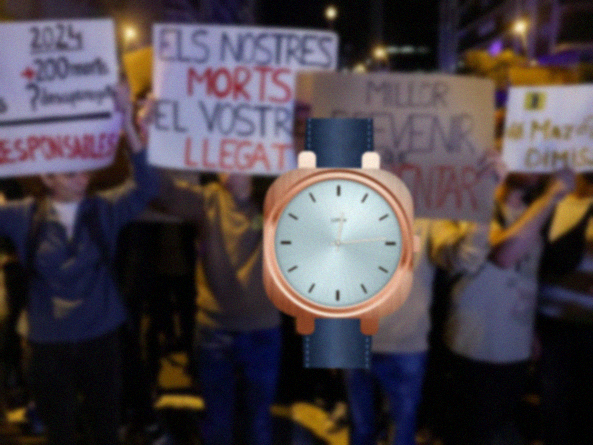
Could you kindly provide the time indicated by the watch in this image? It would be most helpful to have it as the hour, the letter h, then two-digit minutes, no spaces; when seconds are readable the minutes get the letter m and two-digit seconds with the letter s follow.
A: 12h14
